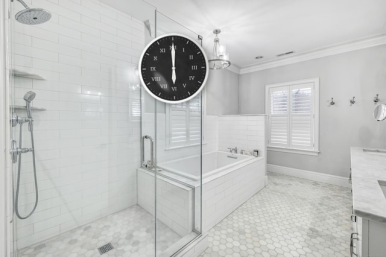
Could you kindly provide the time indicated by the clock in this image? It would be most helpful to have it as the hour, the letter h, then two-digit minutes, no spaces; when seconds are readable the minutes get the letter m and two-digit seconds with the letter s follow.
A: 6h00
